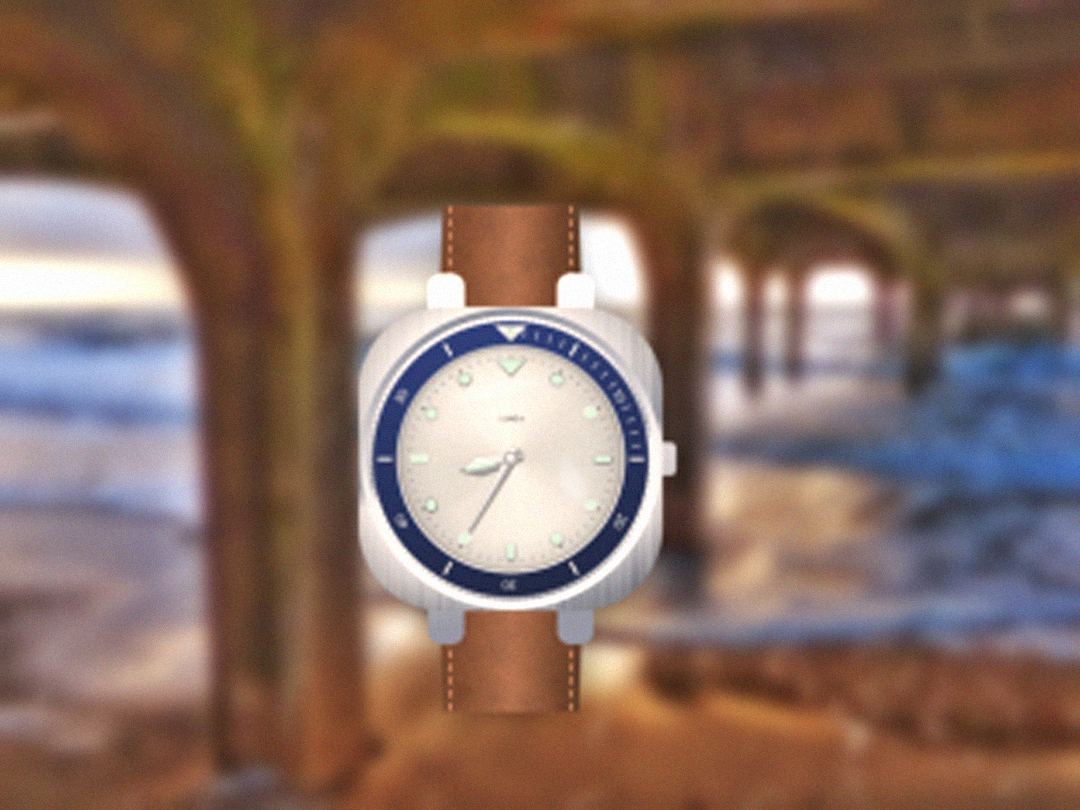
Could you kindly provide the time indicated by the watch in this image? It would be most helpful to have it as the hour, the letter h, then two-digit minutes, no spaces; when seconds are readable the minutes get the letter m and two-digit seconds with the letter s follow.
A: 8h35
